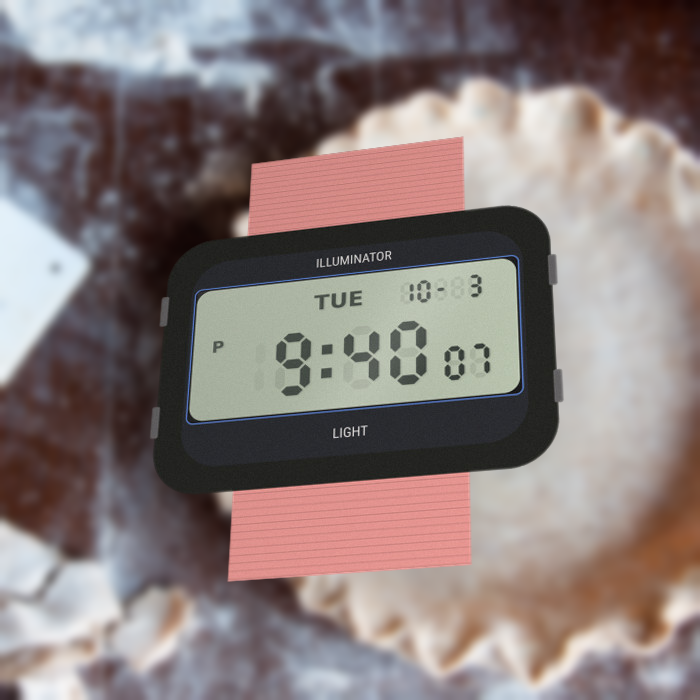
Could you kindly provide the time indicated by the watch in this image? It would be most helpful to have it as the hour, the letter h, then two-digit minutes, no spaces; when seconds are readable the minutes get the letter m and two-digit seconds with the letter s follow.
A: 9h40m07s
